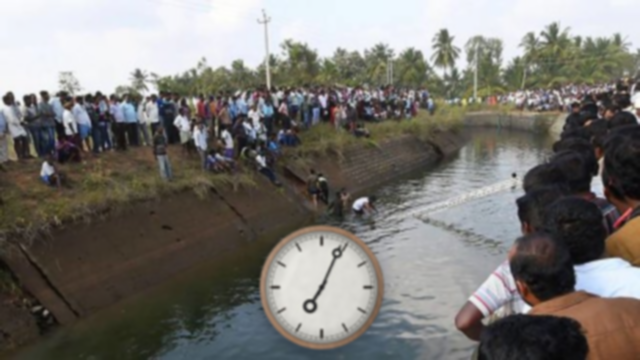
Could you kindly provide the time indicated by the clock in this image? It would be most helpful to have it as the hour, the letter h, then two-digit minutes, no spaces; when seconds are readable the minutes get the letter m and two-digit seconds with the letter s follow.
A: 7h04
